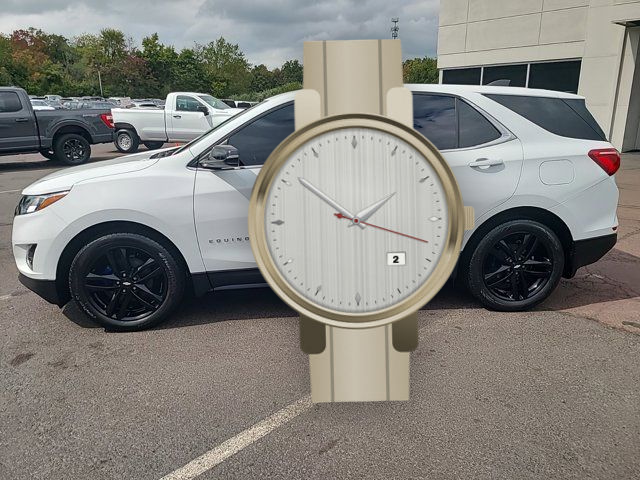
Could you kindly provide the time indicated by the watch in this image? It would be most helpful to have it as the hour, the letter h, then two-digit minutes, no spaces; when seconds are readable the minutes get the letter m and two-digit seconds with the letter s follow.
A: 1h51m18s
